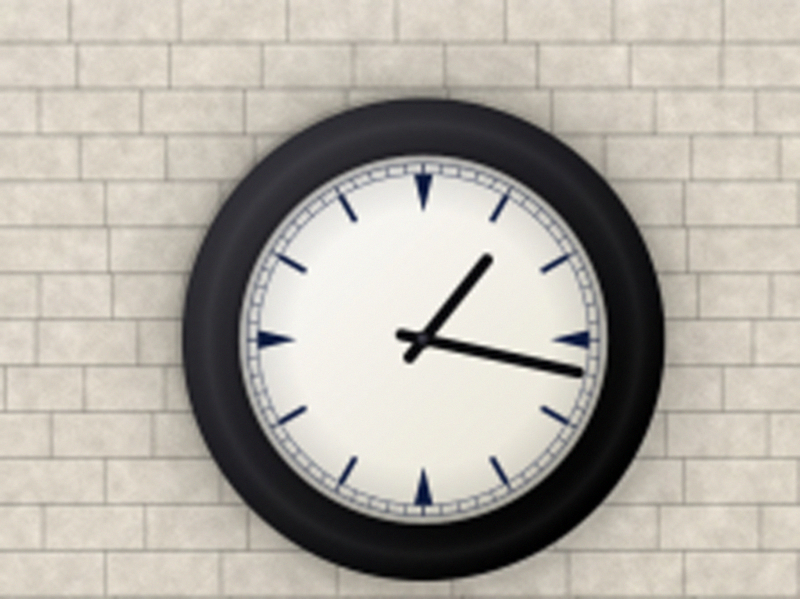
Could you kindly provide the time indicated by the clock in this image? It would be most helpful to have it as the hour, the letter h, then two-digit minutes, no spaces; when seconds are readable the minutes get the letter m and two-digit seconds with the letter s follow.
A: 1h17
